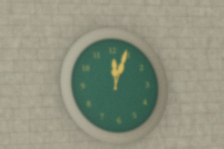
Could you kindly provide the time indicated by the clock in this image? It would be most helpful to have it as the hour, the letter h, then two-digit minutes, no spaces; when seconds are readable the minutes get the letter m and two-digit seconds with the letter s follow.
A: 12h04
